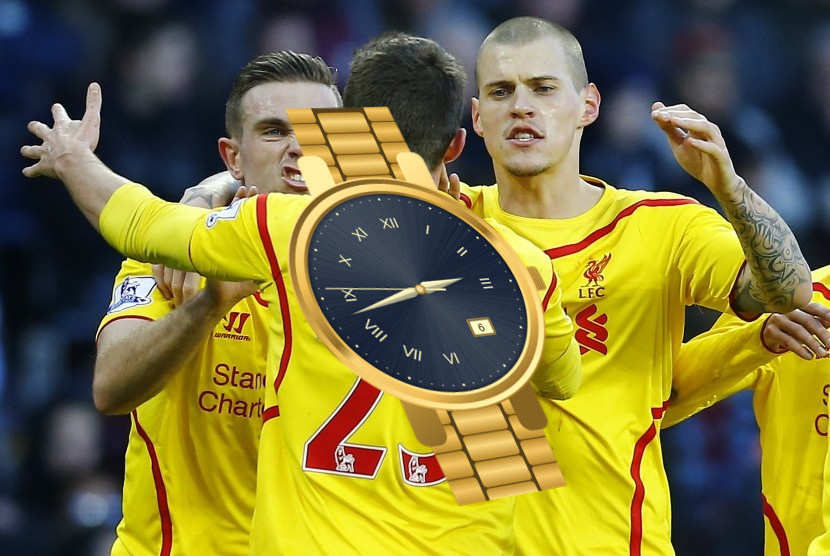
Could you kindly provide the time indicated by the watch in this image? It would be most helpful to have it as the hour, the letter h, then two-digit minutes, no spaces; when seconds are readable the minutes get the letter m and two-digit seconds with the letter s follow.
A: 2h42m46s
